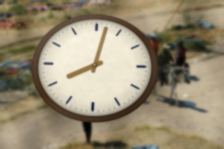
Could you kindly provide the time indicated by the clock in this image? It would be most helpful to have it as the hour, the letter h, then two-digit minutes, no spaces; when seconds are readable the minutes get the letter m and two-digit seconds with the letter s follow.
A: 8h02
